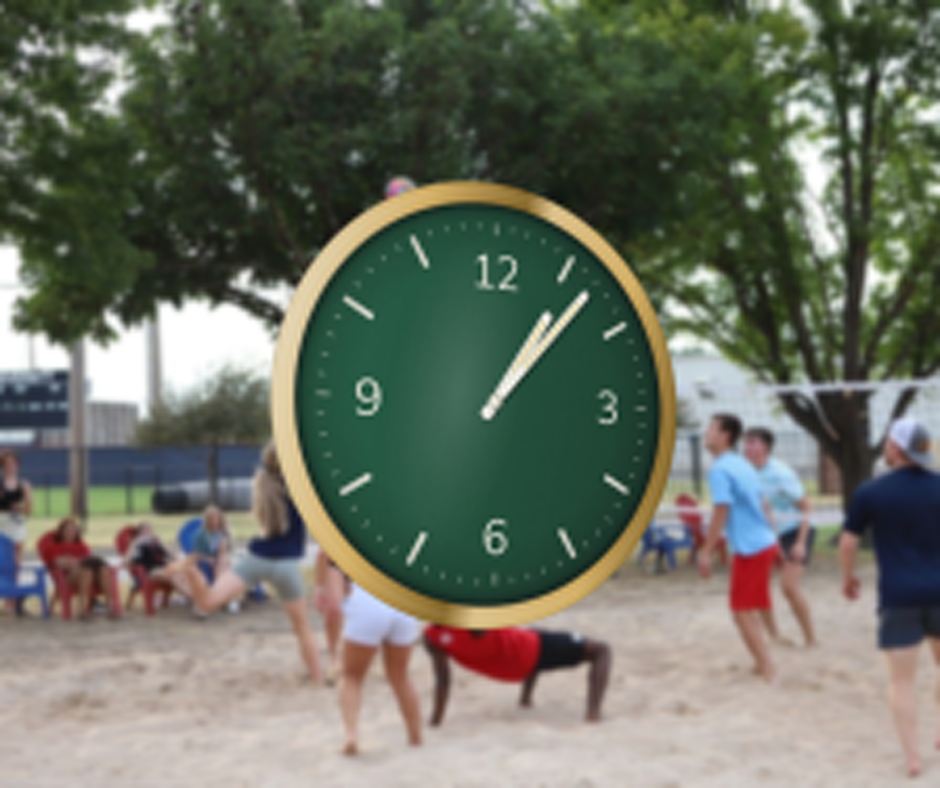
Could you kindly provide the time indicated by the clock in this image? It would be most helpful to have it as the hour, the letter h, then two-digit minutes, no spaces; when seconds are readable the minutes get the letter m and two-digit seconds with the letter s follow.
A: 1h07
